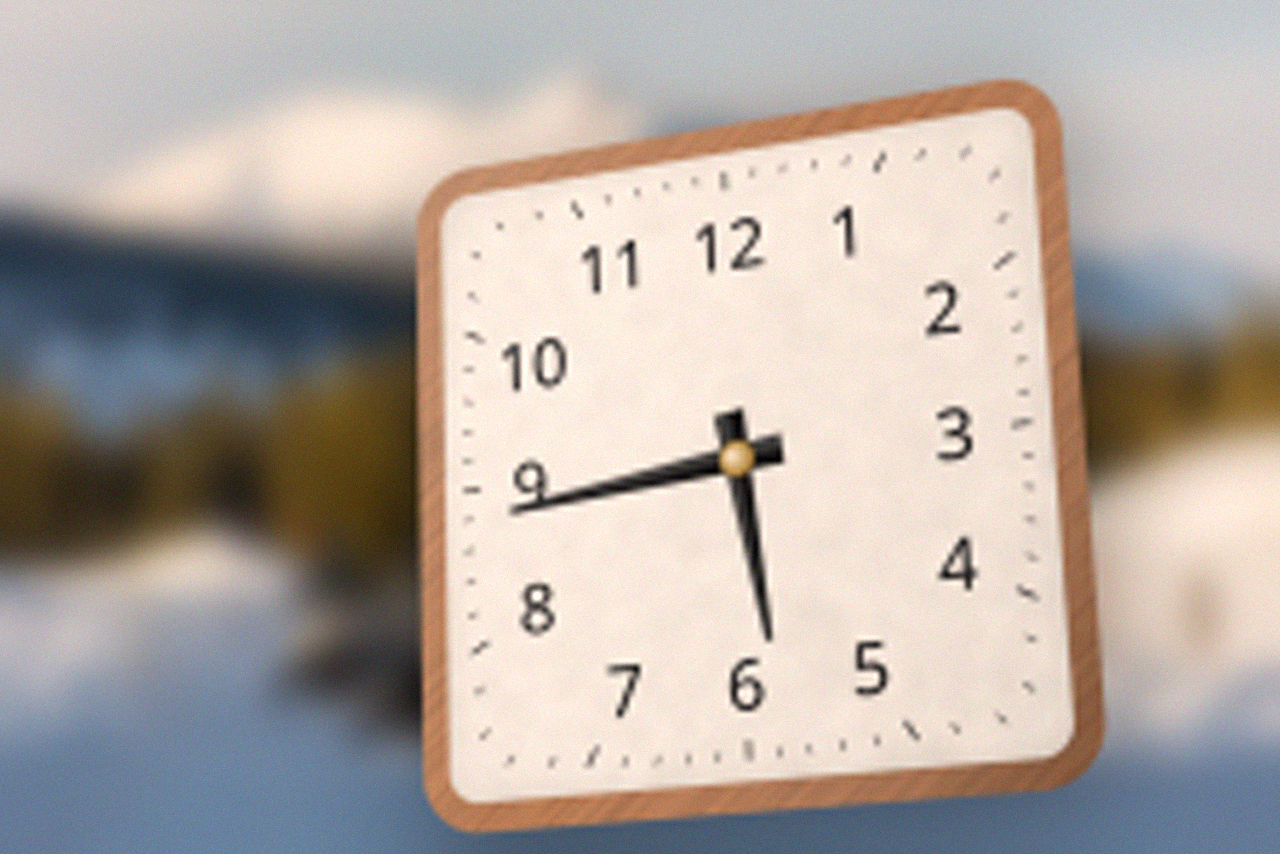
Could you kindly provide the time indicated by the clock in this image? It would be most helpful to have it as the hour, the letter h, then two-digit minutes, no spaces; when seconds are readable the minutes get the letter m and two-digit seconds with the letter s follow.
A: 5h44
